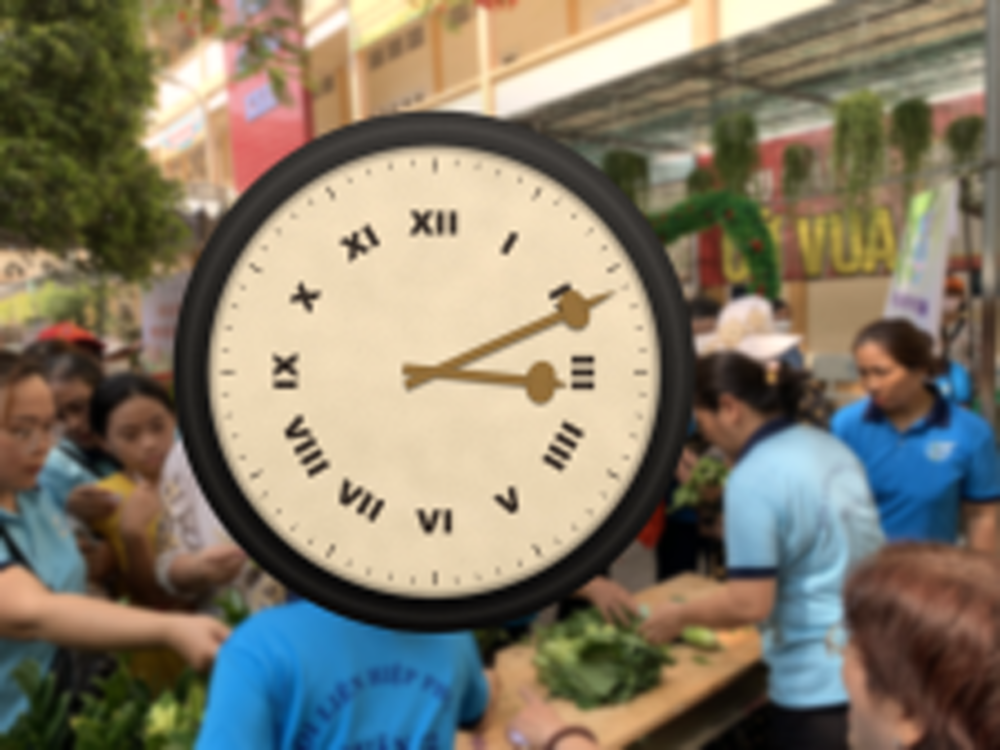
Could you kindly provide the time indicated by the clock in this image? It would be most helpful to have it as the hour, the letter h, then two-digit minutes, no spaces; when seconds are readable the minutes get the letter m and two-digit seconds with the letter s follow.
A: 3h11
